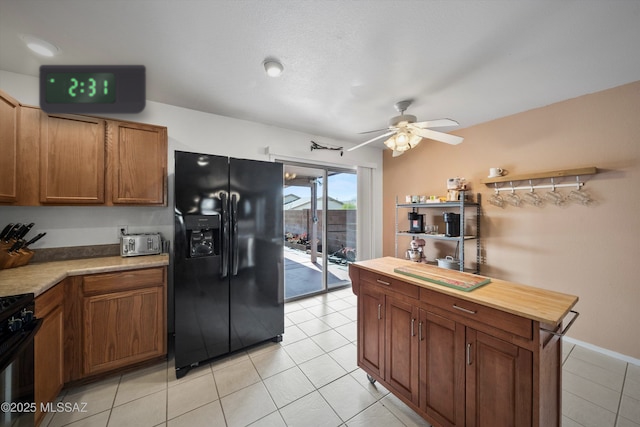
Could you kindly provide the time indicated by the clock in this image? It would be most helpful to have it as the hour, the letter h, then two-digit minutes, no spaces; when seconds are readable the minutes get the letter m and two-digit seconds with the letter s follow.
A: 2h31
